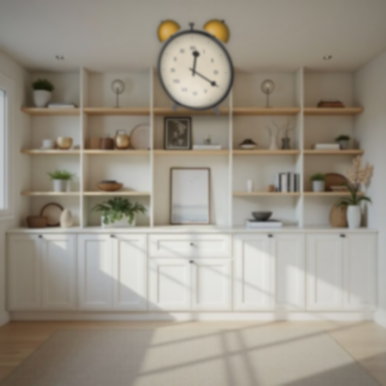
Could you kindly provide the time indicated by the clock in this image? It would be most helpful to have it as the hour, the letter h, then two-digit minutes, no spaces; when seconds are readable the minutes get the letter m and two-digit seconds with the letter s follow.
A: 12h20
